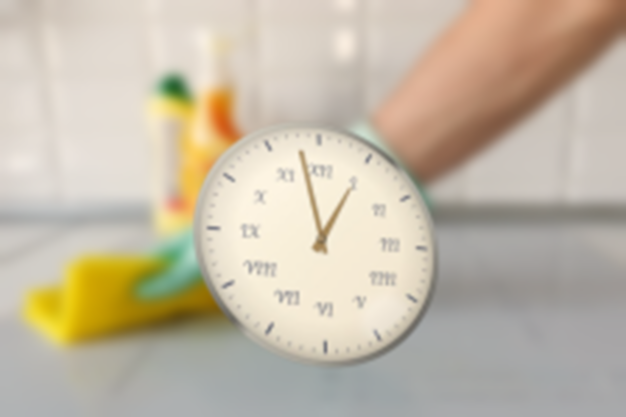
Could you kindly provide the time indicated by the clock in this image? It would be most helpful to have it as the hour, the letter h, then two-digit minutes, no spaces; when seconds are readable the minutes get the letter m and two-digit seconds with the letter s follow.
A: 12h58
